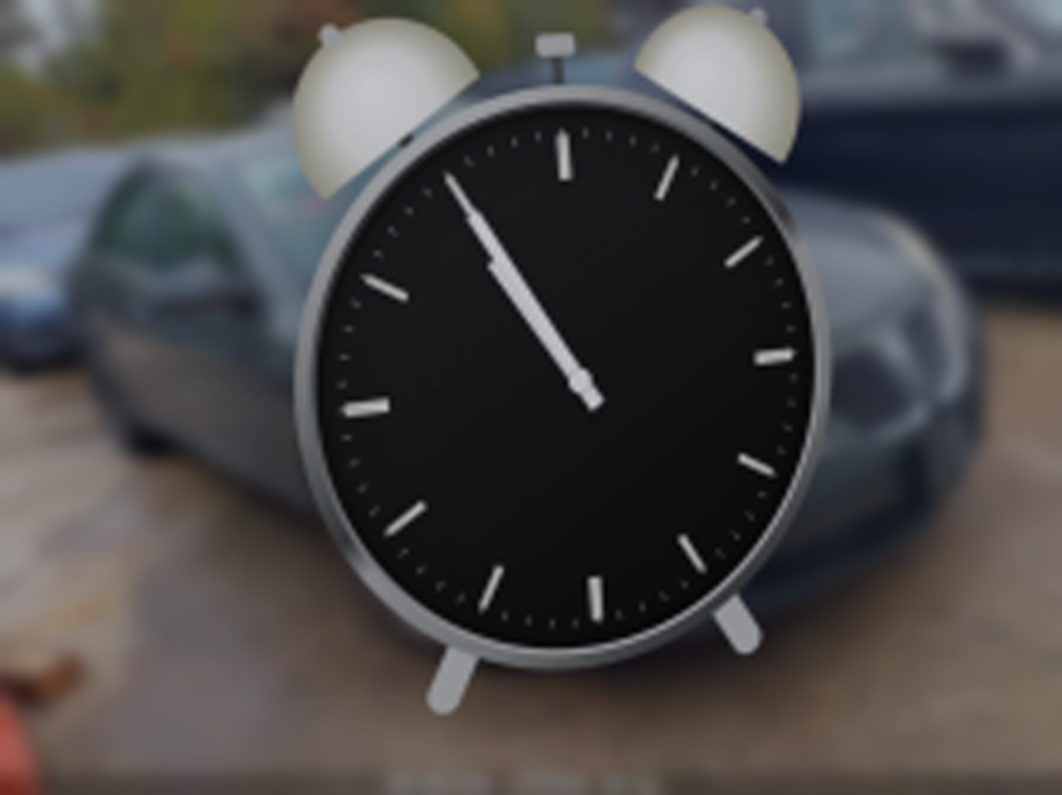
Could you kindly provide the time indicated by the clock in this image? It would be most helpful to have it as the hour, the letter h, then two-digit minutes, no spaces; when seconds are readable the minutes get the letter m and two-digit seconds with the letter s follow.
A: 10h55
